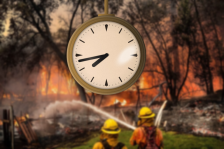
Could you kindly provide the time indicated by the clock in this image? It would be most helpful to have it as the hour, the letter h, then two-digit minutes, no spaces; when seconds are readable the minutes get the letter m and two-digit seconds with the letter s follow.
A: 7h43
